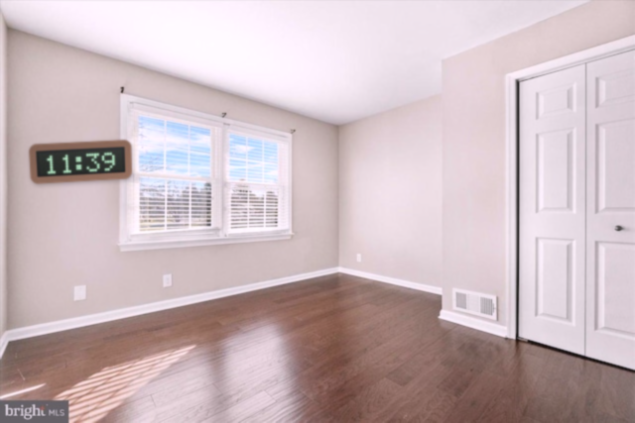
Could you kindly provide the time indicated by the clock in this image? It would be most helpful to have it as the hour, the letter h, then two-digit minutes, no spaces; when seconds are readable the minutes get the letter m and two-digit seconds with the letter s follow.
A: 11h39
